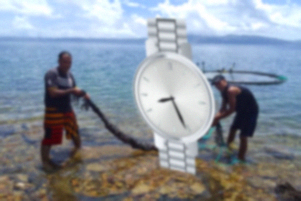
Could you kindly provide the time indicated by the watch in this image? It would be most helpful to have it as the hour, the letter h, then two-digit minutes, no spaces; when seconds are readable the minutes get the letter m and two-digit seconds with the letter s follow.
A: 8h26
